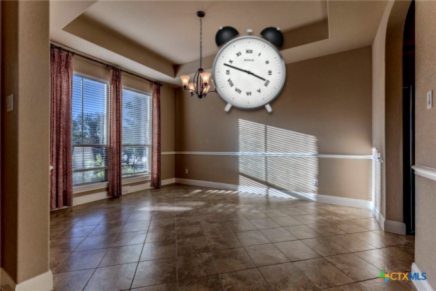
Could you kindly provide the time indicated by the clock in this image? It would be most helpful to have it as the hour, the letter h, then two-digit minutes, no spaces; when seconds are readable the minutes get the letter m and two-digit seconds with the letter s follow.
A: 3h48
